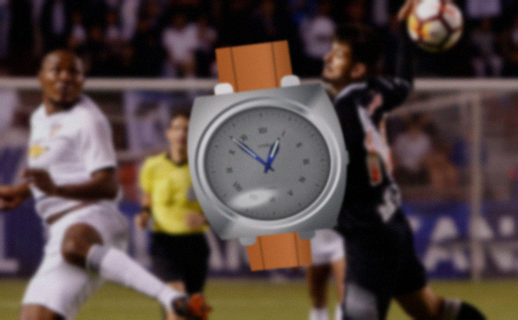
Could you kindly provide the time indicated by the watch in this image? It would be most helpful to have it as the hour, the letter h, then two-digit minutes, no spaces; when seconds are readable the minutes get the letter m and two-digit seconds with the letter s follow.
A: 12h53
